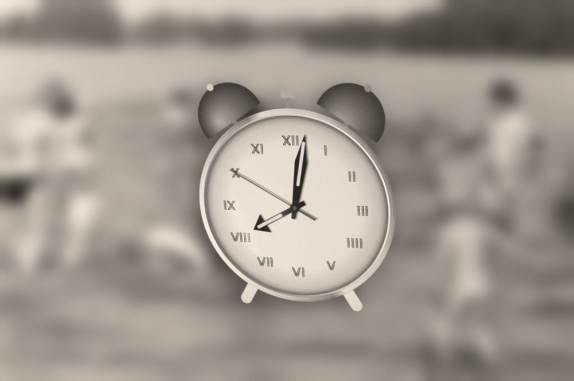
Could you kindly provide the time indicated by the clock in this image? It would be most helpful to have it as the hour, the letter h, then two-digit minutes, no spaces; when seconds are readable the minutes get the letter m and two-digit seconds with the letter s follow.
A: 8h01m50s
